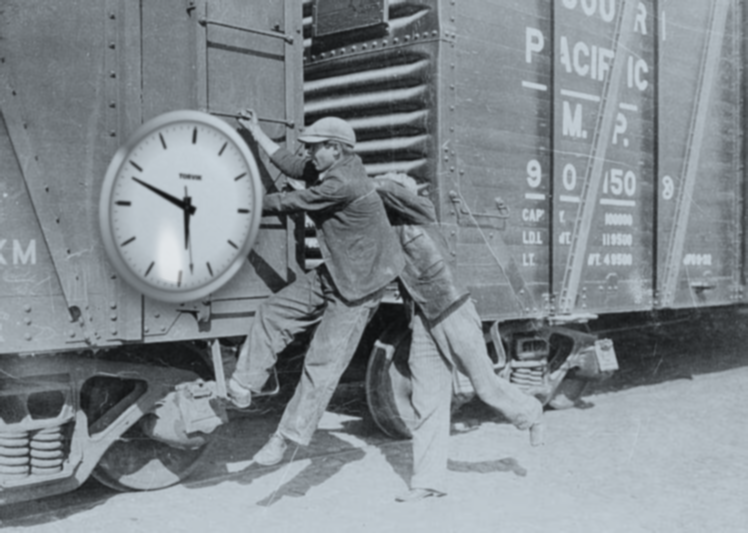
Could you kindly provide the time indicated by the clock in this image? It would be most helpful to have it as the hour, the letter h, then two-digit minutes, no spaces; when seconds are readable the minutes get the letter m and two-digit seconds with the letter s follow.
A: 5h48m28s
